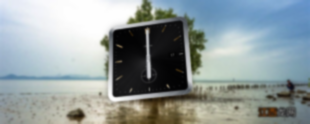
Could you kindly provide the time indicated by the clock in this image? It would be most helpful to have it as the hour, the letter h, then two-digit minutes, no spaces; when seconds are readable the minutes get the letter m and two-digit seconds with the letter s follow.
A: 6h00
